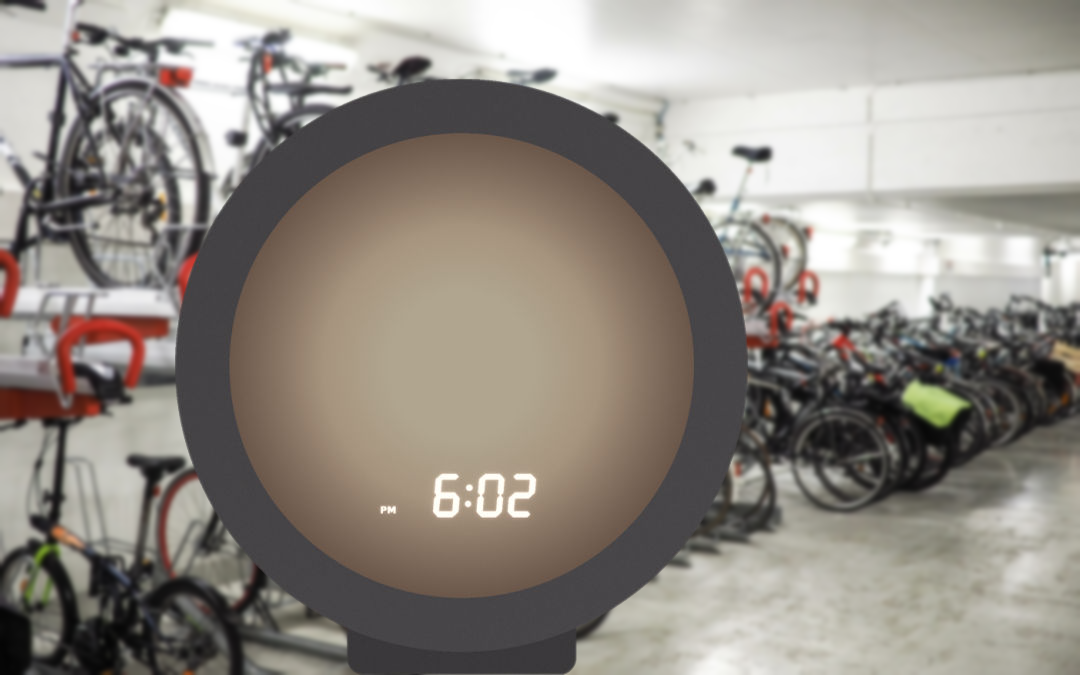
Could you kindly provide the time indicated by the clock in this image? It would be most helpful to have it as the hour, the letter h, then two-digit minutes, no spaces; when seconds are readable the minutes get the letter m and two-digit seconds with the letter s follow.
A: 6h02
